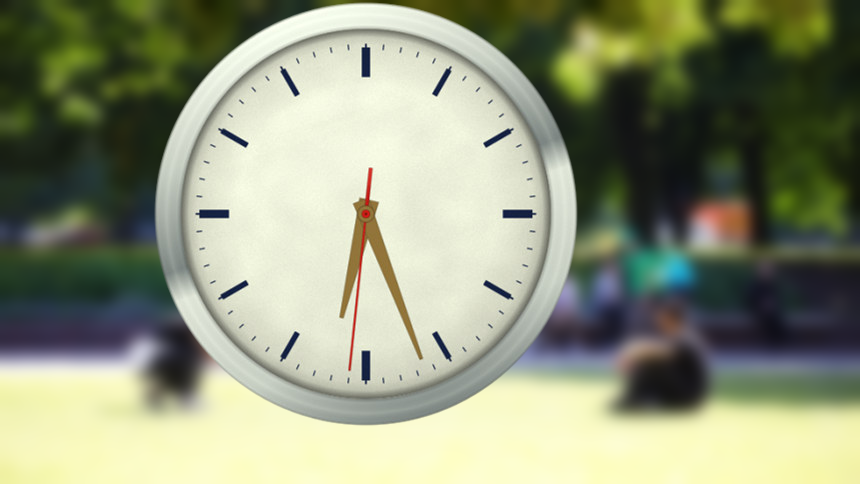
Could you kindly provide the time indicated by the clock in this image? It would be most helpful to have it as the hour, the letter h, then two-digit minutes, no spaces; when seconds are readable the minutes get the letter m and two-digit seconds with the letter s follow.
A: 6h26m31s
